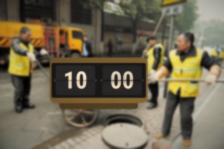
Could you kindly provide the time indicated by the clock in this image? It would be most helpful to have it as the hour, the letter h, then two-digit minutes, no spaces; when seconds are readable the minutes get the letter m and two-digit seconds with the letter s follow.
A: 10h00
